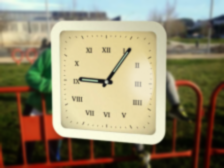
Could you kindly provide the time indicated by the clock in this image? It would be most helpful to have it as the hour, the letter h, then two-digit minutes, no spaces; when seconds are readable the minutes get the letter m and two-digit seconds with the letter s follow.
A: 9h06
